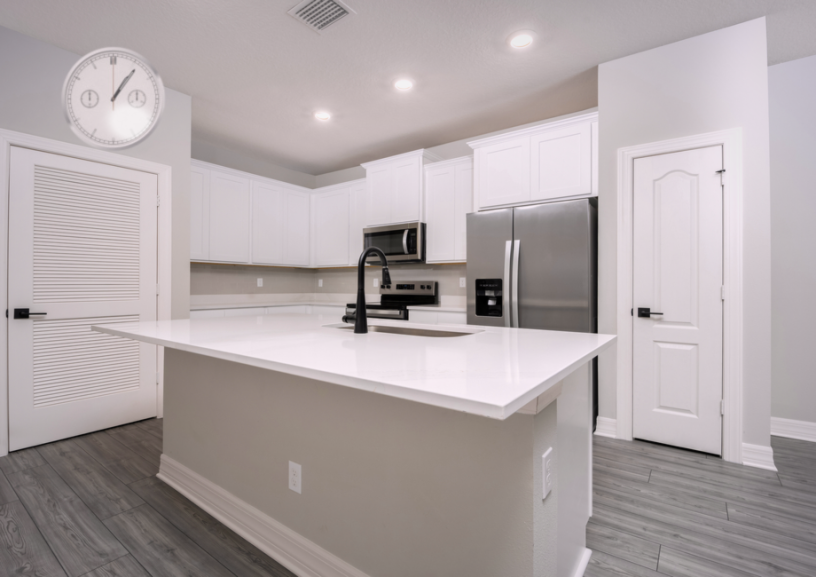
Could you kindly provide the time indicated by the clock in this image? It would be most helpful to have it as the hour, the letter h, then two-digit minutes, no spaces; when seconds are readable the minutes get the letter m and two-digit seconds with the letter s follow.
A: 1h06
